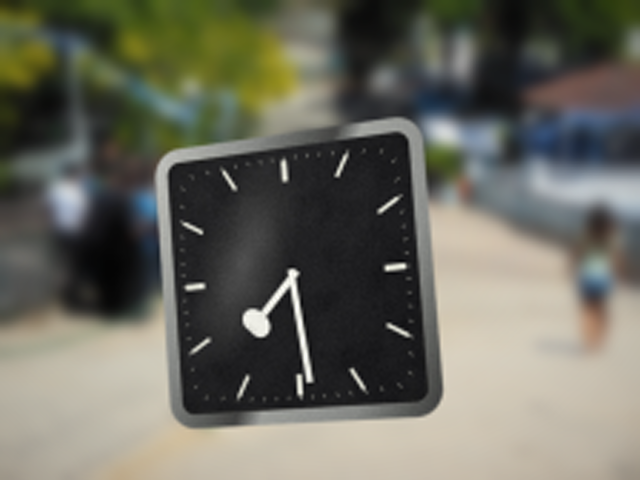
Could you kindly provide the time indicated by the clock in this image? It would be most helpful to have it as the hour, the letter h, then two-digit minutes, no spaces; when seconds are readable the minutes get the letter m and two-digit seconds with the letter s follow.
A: 7h29
